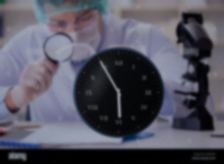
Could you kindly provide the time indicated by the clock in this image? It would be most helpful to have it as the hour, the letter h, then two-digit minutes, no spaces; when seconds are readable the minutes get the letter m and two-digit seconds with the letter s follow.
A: 5h55
